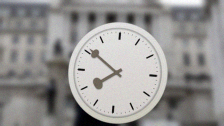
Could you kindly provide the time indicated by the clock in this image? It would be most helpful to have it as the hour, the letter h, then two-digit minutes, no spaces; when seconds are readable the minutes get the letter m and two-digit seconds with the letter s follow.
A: 7h51
